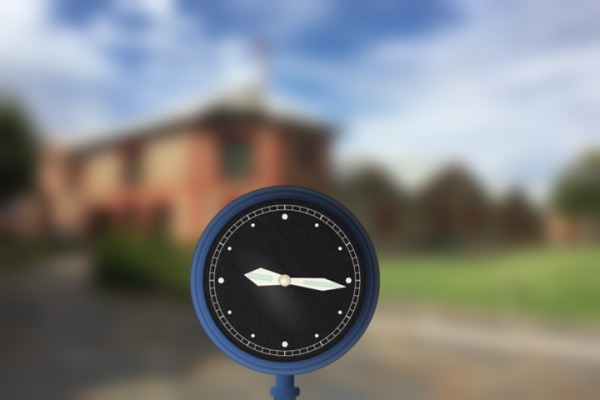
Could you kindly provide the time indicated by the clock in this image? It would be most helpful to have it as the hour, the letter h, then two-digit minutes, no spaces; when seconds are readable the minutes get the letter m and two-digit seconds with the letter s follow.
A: 9h16
